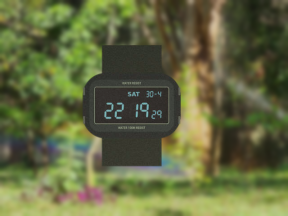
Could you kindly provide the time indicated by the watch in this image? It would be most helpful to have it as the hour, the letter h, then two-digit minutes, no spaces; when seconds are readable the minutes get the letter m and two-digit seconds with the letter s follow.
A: 22h19m29s
